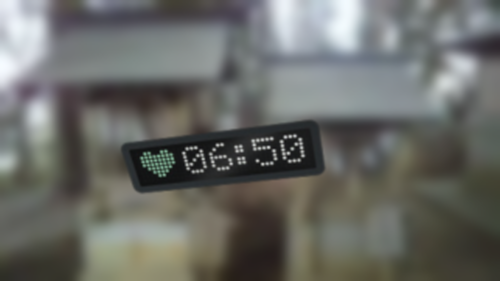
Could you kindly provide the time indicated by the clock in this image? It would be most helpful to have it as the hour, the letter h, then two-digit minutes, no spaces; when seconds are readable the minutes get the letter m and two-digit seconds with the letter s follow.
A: 6h50
